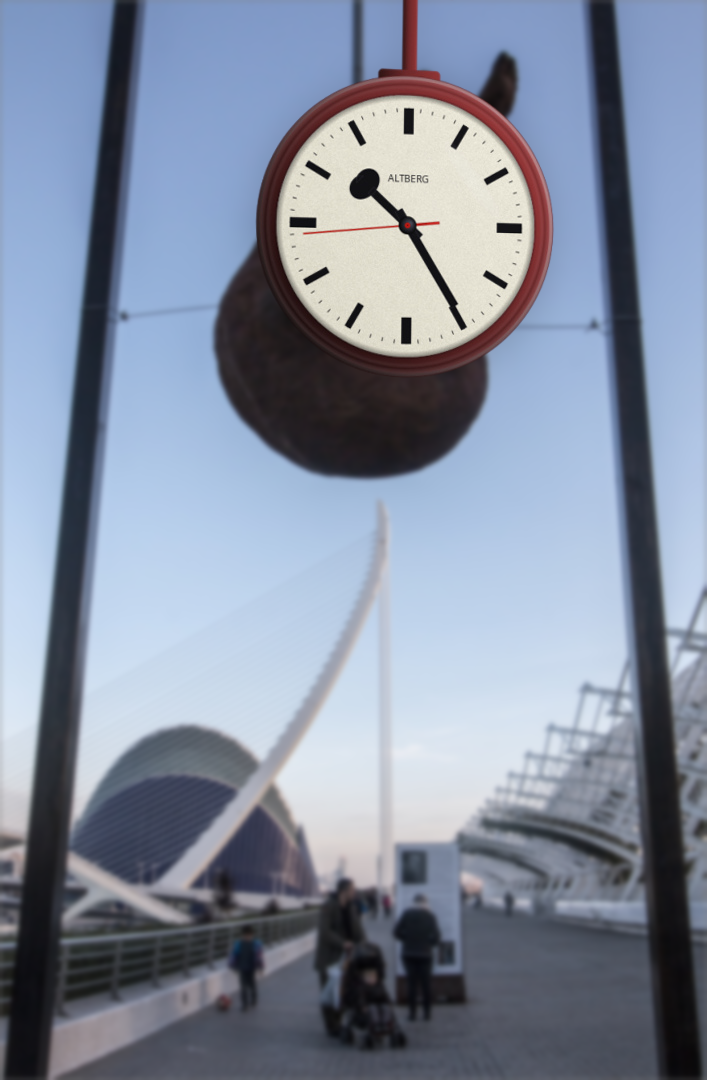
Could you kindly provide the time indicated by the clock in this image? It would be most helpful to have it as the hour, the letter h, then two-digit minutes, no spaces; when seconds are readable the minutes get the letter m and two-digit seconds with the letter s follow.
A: 10h24m44s
